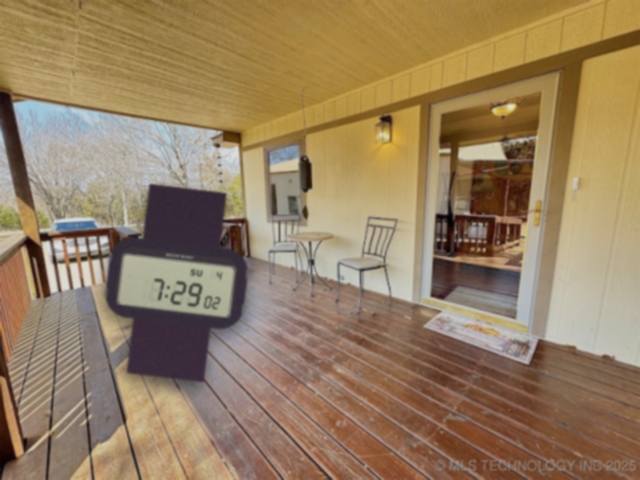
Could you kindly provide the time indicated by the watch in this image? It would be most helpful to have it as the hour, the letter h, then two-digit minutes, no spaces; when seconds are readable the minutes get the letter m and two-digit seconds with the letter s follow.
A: 7h29
